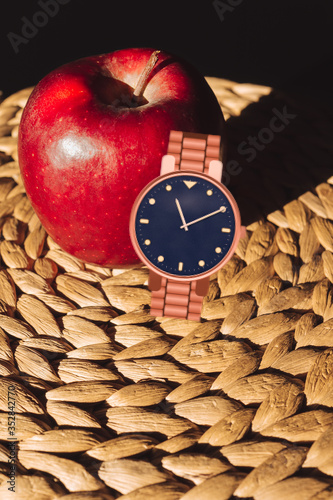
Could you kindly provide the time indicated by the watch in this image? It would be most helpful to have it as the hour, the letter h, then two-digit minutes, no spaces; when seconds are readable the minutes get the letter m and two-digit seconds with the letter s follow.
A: 11h10
